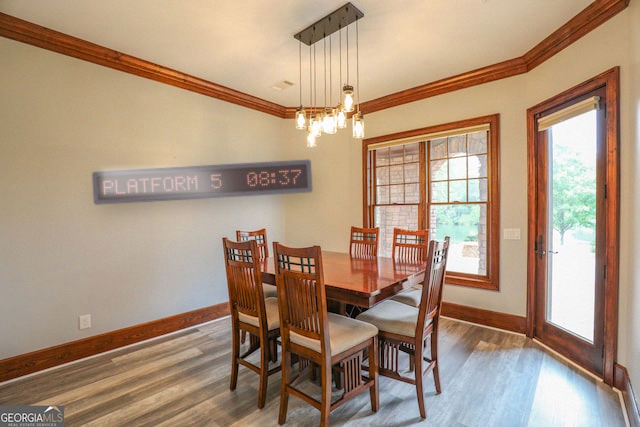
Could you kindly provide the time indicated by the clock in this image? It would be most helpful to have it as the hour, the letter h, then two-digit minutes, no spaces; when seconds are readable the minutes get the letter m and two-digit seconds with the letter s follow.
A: 8h37
